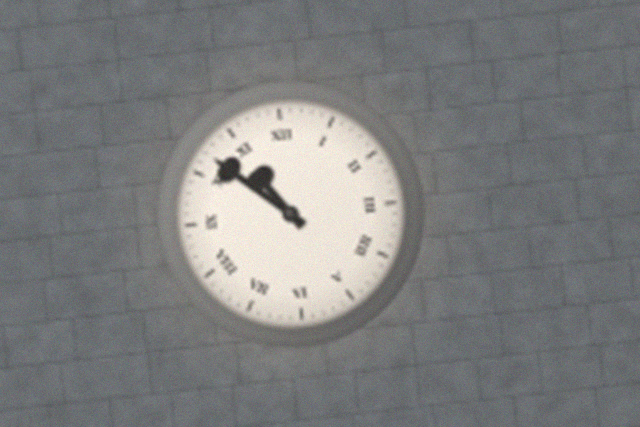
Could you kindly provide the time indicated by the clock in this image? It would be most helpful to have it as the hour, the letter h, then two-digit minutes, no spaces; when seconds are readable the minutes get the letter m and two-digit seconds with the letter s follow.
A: 10h52
